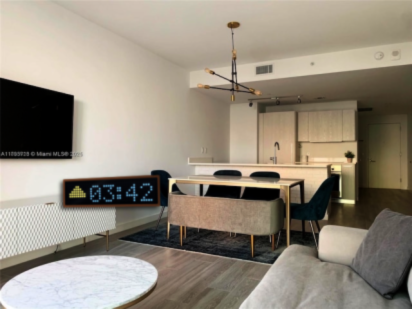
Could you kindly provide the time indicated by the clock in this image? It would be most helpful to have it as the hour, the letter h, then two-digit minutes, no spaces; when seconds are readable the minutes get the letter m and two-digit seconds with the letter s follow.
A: 3h42
